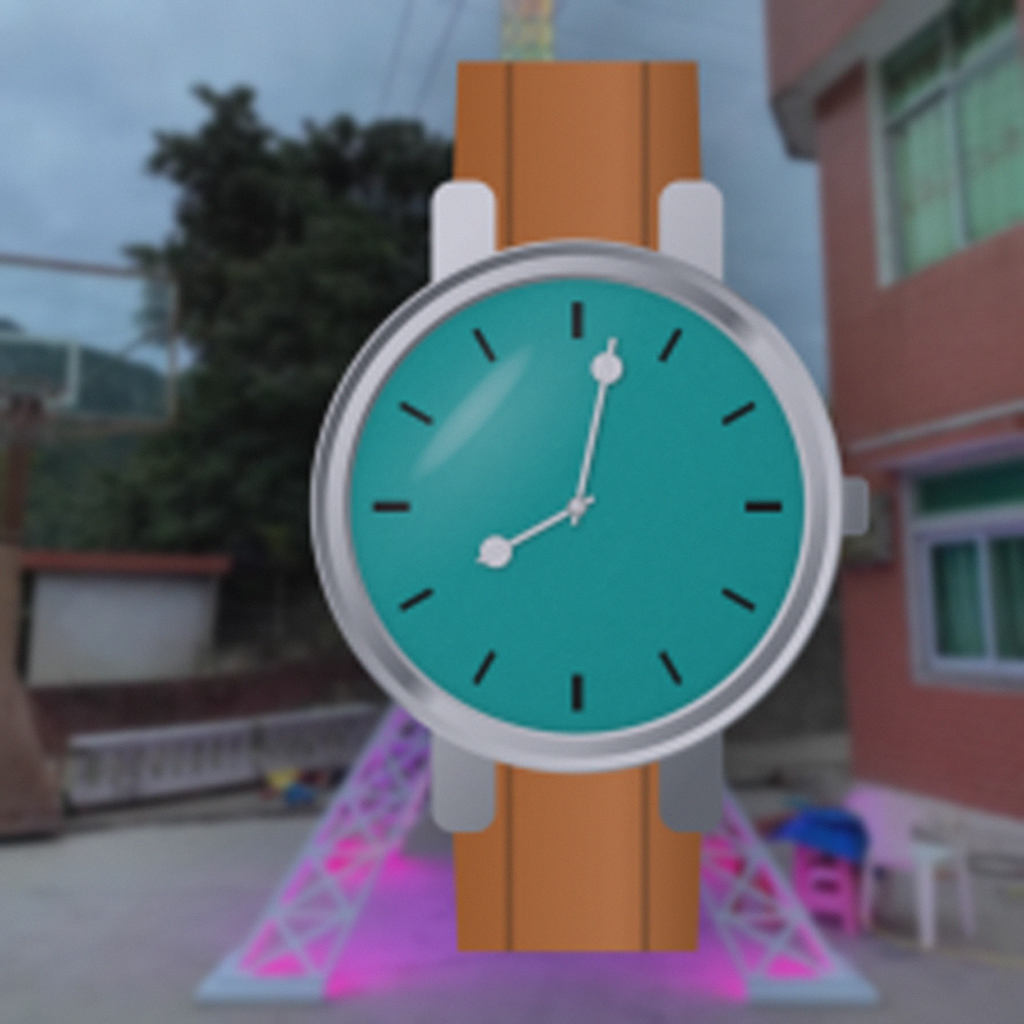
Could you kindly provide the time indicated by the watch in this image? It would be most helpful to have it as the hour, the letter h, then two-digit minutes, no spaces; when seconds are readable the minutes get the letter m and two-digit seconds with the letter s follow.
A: 8h02
